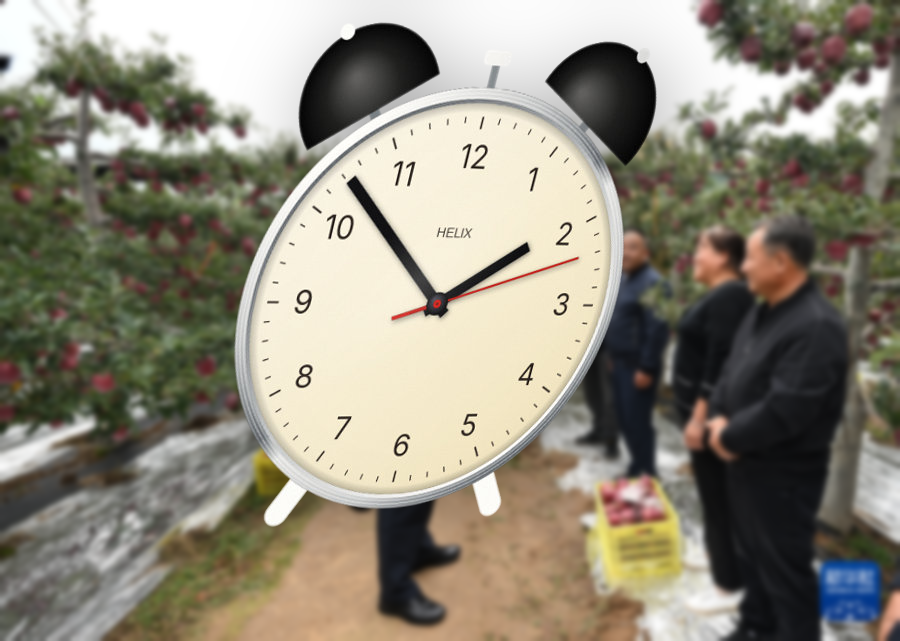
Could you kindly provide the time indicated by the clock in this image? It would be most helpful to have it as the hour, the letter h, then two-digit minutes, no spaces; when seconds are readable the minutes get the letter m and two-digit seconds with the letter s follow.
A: 1h52m12s
